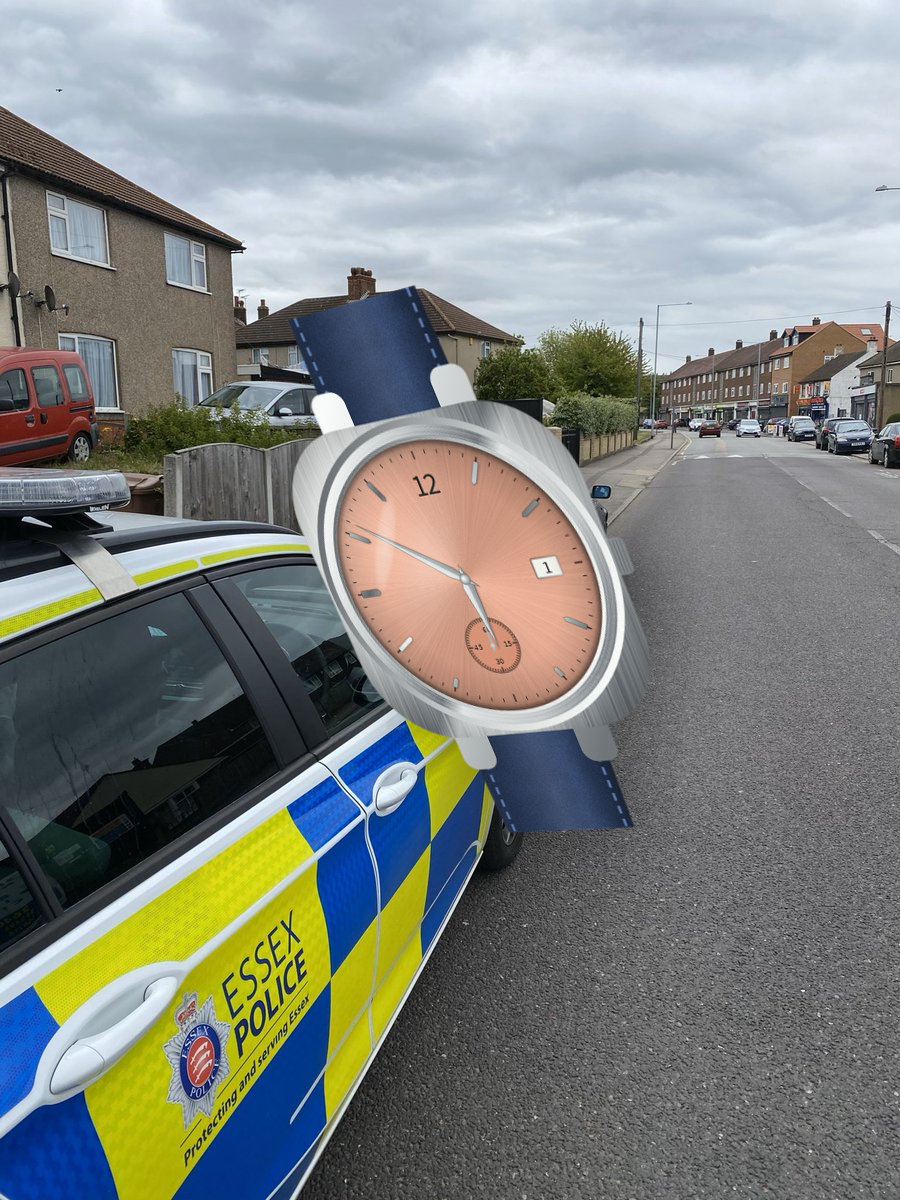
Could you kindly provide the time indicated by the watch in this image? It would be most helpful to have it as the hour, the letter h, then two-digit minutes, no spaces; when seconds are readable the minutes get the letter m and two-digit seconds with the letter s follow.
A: 5h51
